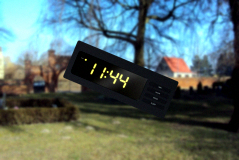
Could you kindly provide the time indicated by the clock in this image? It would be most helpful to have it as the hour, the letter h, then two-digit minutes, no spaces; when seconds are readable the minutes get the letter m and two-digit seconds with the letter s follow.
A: 11h44
